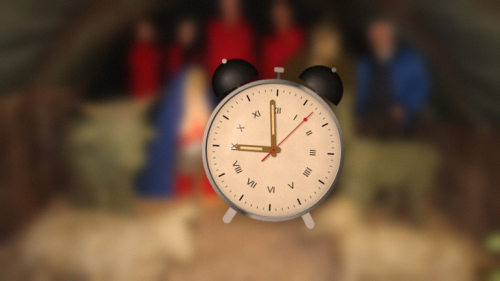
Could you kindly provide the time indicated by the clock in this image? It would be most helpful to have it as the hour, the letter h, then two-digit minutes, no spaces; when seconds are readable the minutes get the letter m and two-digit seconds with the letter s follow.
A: 8h59m07s
